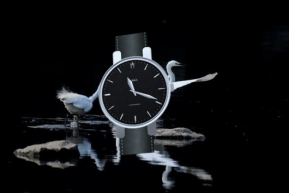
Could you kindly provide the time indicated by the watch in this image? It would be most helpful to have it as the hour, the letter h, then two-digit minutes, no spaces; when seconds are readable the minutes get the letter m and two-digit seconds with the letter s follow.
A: 11h19
